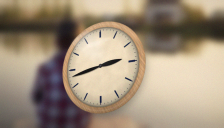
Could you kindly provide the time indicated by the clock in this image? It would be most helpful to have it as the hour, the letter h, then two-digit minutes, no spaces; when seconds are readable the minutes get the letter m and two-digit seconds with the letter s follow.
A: 2h43
